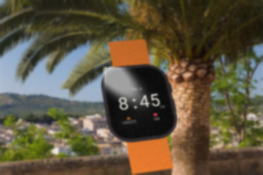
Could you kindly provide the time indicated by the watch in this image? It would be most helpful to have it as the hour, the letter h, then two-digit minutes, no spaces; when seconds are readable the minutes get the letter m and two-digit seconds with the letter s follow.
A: 8h45
